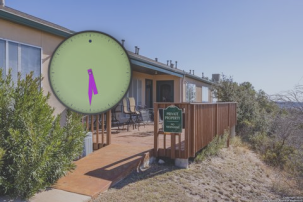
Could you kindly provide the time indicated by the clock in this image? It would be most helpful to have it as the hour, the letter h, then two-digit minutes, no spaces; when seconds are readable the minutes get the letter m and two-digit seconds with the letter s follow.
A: 5h30
